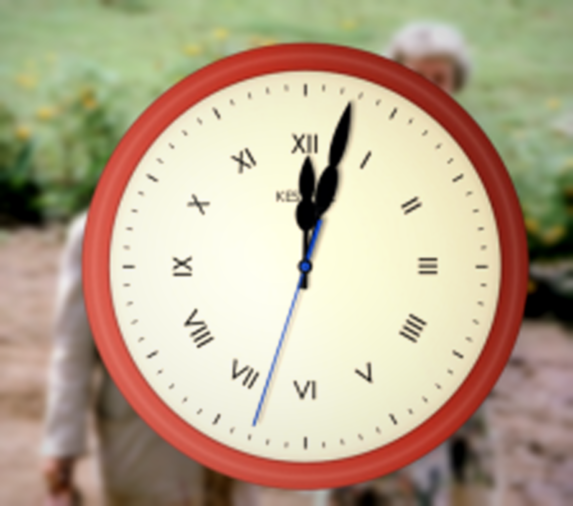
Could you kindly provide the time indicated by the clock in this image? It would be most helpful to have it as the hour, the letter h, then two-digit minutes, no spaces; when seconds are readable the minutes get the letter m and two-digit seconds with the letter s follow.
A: 12h02m33s
